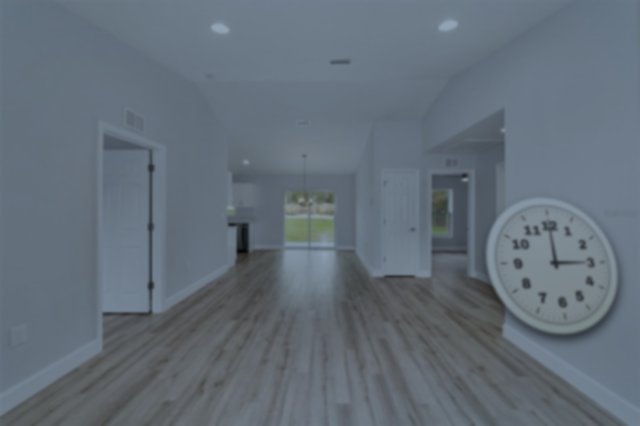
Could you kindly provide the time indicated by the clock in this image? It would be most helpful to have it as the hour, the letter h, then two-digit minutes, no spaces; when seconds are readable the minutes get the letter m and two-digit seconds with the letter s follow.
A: 3h00
